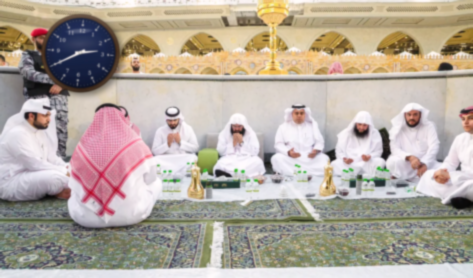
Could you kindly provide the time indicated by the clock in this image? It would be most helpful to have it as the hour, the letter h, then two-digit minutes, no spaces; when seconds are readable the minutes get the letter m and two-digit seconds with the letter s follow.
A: 2h40
